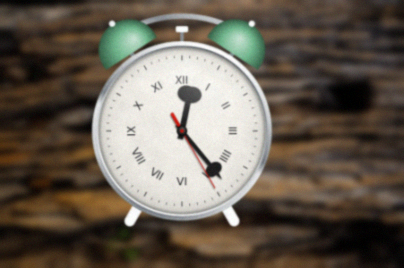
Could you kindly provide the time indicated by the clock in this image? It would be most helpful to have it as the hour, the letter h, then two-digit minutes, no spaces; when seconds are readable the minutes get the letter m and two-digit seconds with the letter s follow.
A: 12h23m25s
